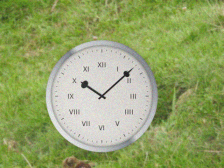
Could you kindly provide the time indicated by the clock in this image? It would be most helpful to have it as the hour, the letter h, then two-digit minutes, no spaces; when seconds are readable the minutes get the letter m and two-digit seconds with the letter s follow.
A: 10h08
